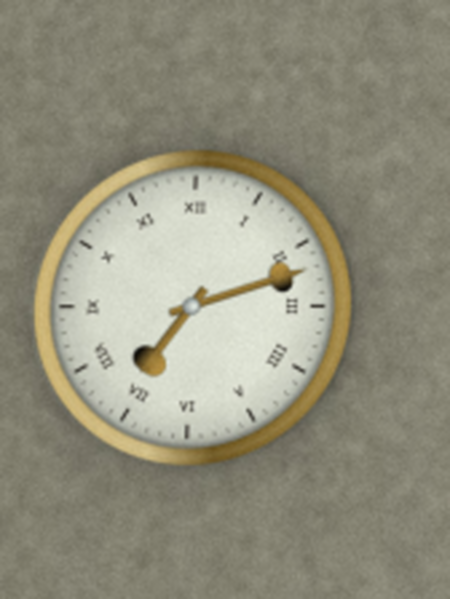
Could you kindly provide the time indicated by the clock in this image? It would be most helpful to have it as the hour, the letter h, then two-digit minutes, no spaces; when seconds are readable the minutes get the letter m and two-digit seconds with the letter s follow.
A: 7h12
